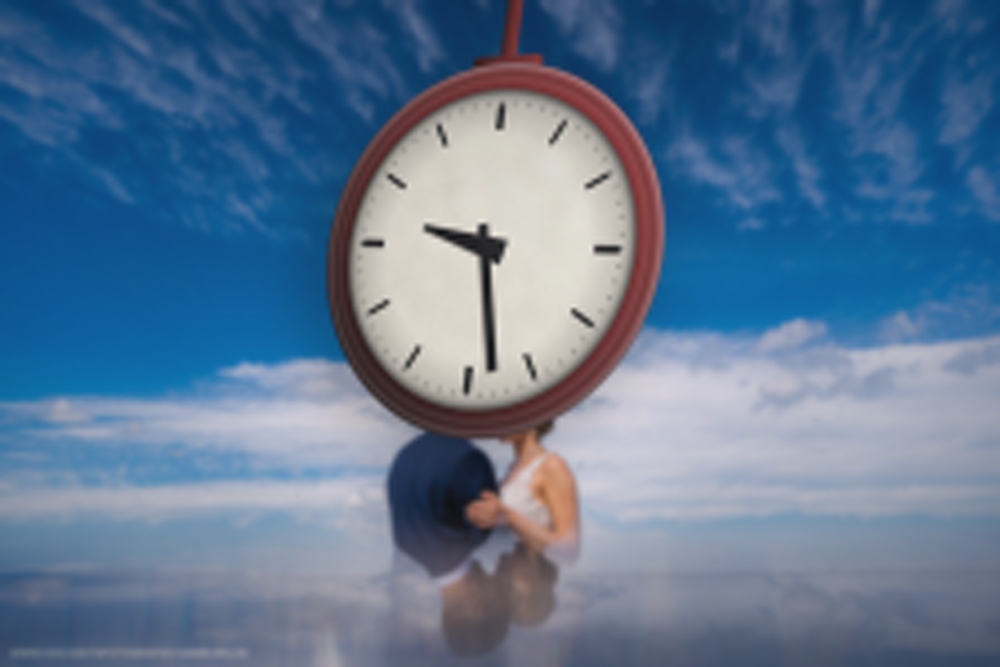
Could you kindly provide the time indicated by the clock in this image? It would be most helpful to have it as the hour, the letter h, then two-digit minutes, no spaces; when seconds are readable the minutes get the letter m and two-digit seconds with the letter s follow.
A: 9h28
